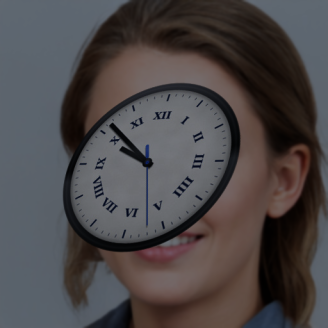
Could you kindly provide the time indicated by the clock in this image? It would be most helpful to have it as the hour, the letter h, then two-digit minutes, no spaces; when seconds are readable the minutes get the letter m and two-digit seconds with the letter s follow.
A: 9h51m27s
